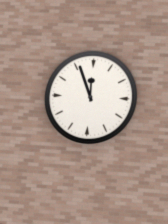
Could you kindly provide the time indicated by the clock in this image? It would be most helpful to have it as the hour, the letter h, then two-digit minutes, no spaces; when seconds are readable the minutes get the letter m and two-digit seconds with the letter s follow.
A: 11h56
